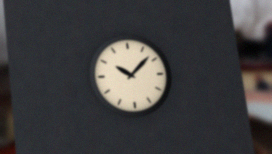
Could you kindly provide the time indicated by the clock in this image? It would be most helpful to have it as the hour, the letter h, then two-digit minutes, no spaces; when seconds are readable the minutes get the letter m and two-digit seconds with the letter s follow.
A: 10h08
